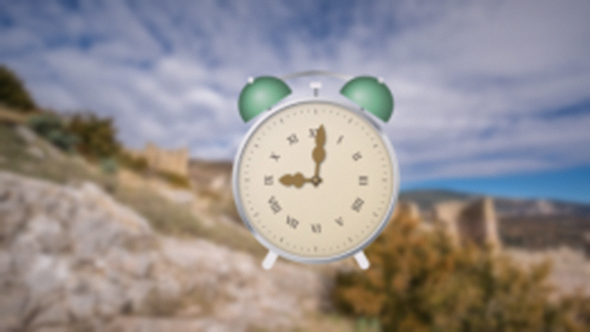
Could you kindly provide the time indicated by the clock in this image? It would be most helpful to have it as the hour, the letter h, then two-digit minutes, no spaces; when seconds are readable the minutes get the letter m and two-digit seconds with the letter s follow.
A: 9h01
